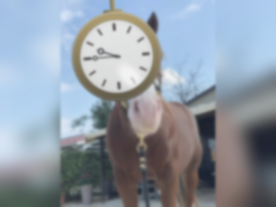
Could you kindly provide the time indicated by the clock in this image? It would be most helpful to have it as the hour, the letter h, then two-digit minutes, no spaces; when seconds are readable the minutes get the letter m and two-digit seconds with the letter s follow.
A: 9h45
